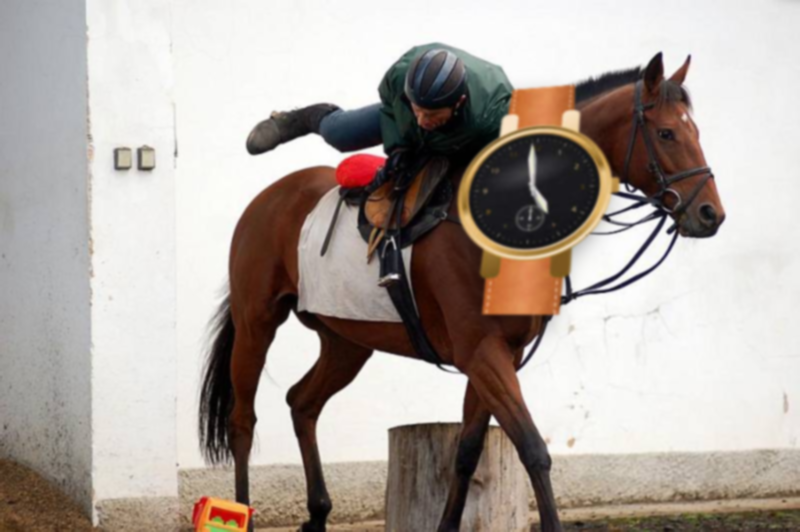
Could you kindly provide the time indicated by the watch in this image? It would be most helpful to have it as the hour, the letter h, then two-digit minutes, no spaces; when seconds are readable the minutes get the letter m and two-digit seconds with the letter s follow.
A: 4h59
